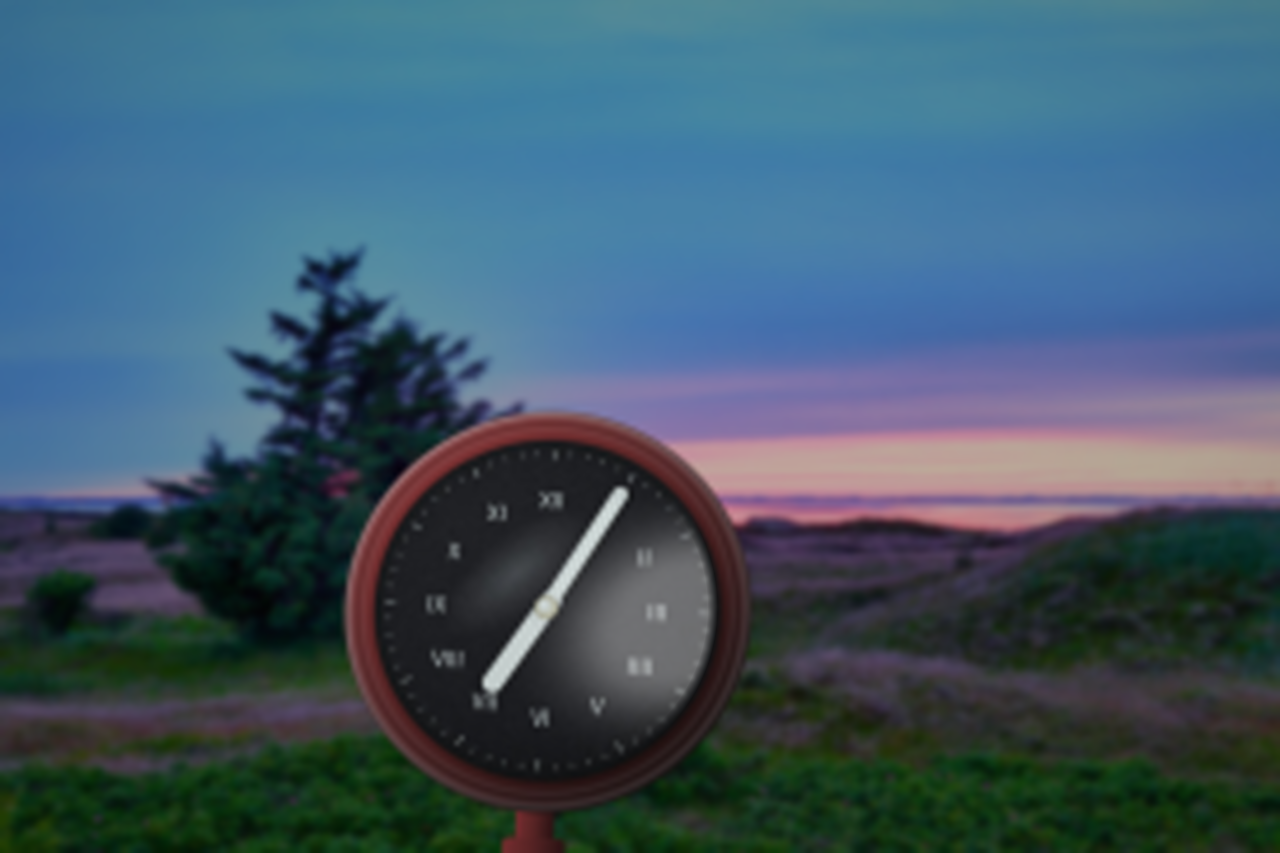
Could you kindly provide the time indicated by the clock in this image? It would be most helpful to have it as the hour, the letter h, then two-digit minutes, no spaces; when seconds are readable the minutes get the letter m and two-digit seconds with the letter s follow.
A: 7h05
